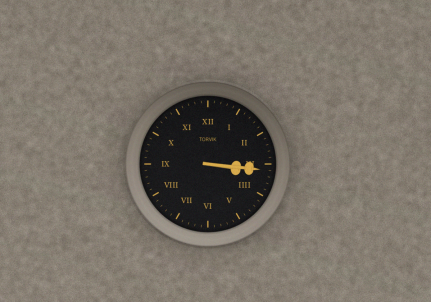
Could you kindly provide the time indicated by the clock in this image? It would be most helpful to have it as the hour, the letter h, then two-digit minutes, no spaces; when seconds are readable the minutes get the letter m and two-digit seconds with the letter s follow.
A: 3h16
